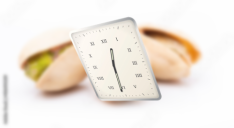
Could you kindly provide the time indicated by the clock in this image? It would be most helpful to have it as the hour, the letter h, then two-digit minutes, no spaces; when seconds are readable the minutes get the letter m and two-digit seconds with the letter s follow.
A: 12h31
